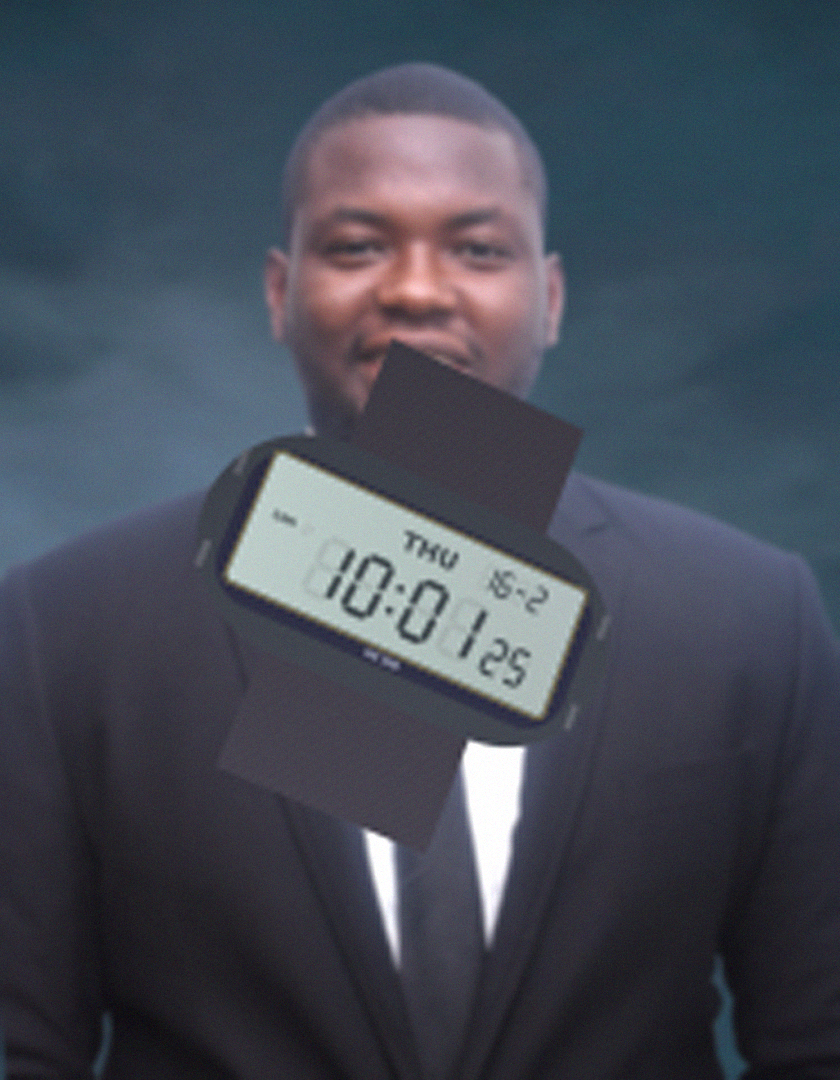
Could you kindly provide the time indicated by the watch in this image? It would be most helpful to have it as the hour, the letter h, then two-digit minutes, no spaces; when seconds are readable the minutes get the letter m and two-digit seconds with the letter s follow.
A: 10h01m25s
